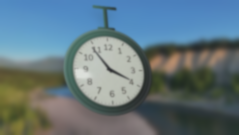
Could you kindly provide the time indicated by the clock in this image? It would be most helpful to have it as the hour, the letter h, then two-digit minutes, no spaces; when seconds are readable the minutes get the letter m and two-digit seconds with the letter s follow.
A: 3h54
